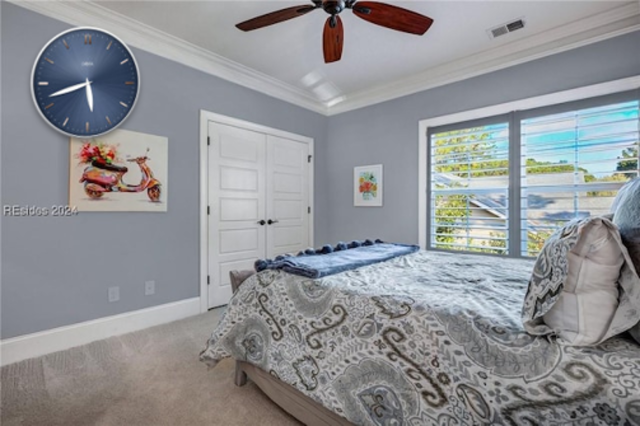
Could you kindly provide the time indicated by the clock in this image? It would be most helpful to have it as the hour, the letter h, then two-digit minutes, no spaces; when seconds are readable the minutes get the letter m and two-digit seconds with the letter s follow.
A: 5h42
